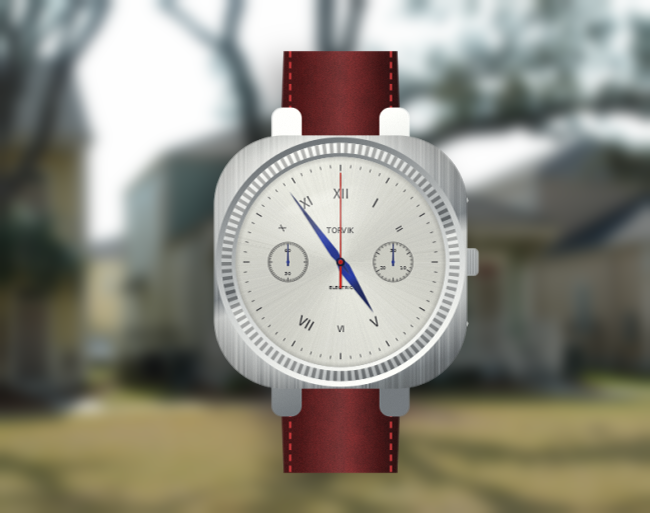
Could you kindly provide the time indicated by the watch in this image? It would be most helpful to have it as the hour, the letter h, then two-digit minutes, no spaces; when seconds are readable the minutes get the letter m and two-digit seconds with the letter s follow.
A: 4h54
